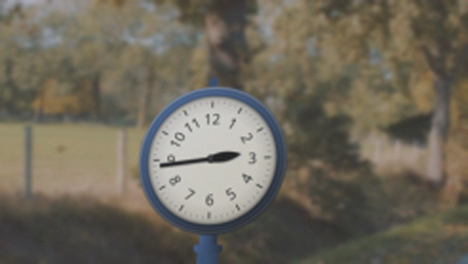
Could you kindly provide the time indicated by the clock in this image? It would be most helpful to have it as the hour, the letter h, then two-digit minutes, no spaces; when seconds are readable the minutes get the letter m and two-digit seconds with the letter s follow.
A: 2h44
